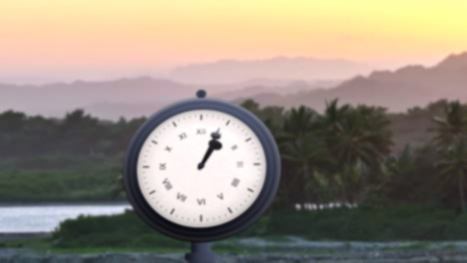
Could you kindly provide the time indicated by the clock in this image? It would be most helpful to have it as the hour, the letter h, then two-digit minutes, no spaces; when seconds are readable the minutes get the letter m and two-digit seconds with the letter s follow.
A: 1h04
